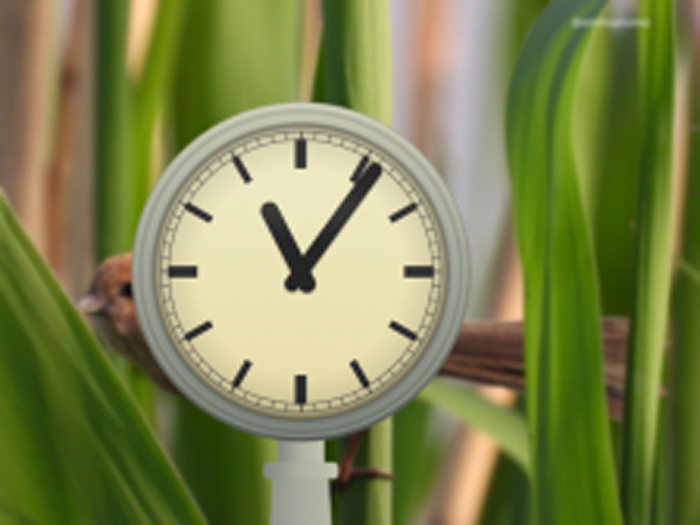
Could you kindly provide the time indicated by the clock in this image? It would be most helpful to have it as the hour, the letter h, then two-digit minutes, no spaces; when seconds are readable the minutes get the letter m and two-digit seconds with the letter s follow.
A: 11h06
